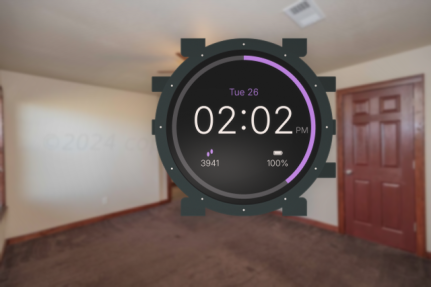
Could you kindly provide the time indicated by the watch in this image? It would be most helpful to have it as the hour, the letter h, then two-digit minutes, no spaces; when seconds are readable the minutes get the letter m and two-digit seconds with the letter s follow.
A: 2h02
